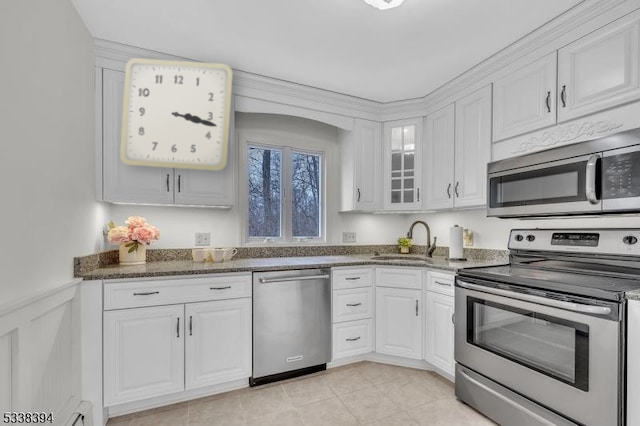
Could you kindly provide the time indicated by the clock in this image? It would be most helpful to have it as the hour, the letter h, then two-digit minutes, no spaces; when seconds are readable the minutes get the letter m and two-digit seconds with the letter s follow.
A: 3h17
